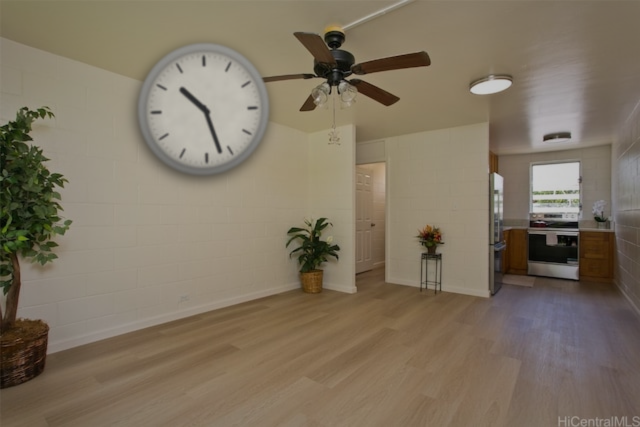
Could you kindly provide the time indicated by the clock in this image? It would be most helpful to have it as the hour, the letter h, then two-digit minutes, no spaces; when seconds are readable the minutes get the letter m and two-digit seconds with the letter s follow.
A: 10h27
